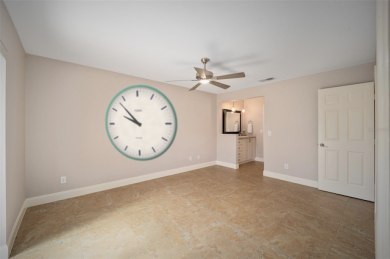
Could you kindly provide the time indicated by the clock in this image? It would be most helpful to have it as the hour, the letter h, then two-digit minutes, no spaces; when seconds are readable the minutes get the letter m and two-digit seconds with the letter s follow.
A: 9h53
